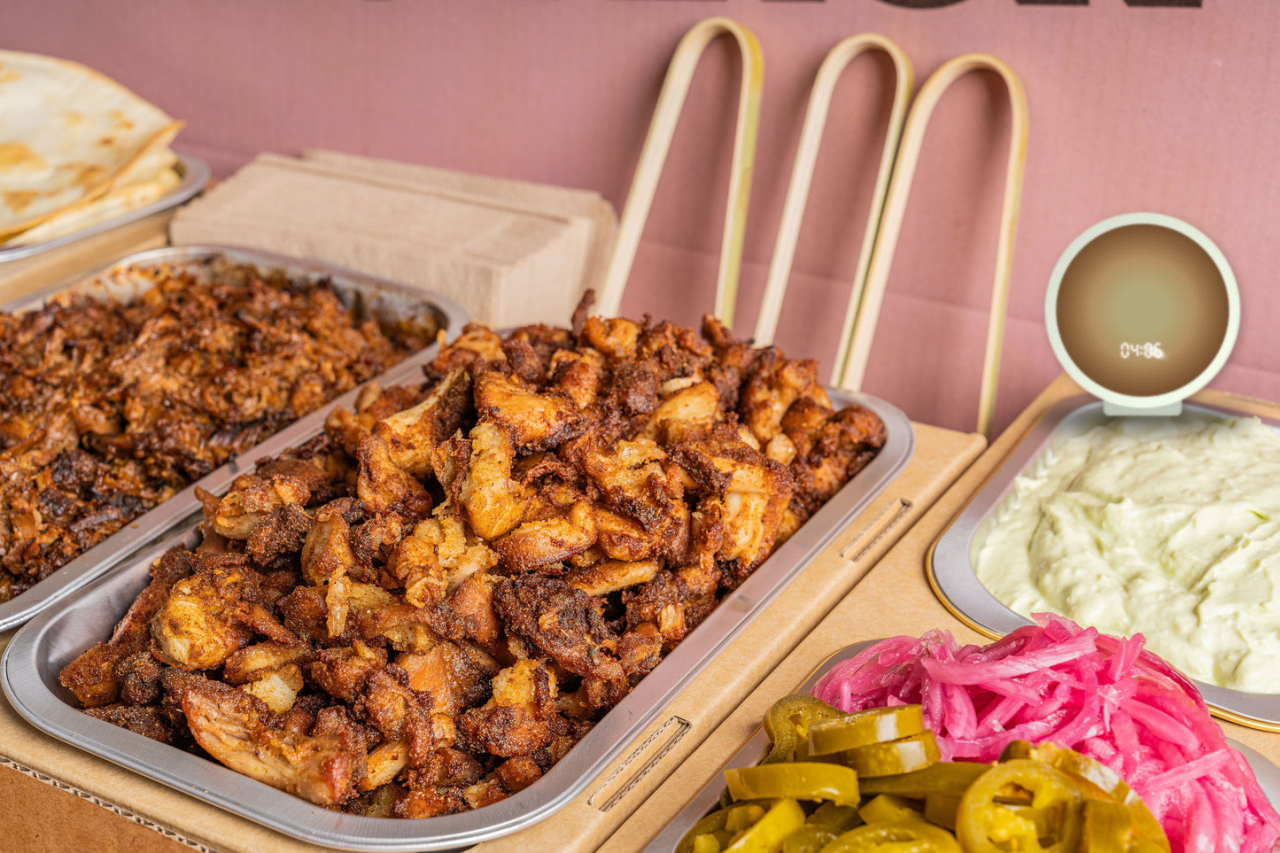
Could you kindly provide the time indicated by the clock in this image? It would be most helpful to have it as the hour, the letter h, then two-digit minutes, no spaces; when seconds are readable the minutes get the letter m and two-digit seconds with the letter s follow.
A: 4h06
